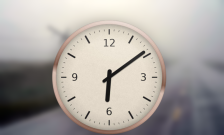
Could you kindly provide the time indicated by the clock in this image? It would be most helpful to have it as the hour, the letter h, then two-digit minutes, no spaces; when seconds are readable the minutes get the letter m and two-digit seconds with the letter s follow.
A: 6h09
